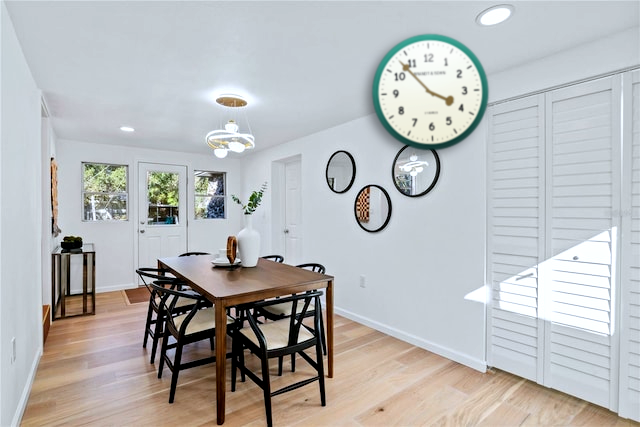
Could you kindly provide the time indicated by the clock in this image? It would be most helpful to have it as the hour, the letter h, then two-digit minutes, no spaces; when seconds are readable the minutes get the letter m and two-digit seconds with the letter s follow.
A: 3h53
